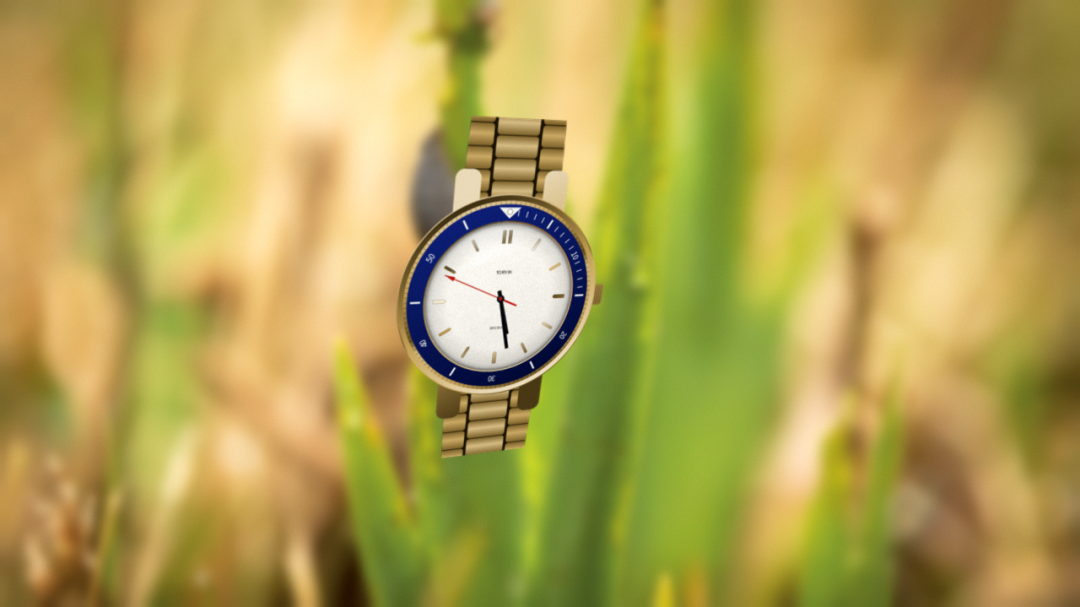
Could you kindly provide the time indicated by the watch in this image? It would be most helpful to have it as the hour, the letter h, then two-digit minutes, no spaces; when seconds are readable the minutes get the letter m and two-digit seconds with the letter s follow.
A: 5h27m49s
